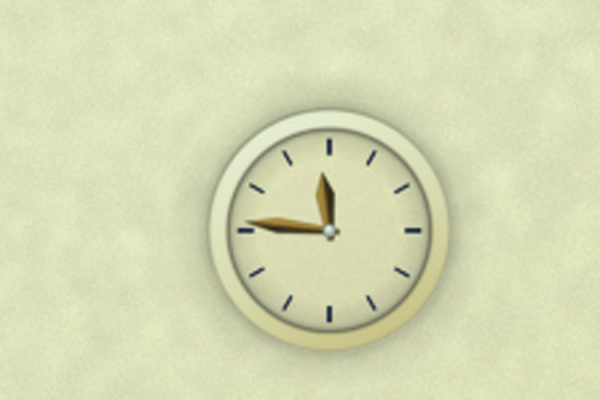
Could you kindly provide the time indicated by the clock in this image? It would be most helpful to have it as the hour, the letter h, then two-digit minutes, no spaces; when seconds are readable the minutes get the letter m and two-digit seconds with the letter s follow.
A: 11h46
